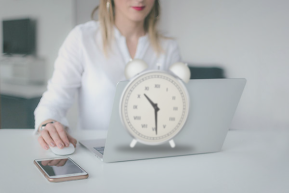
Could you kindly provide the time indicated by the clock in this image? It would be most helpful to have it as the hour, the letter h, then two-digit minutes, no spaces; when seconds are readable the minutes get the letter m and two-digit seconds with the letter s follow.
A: 10h29
